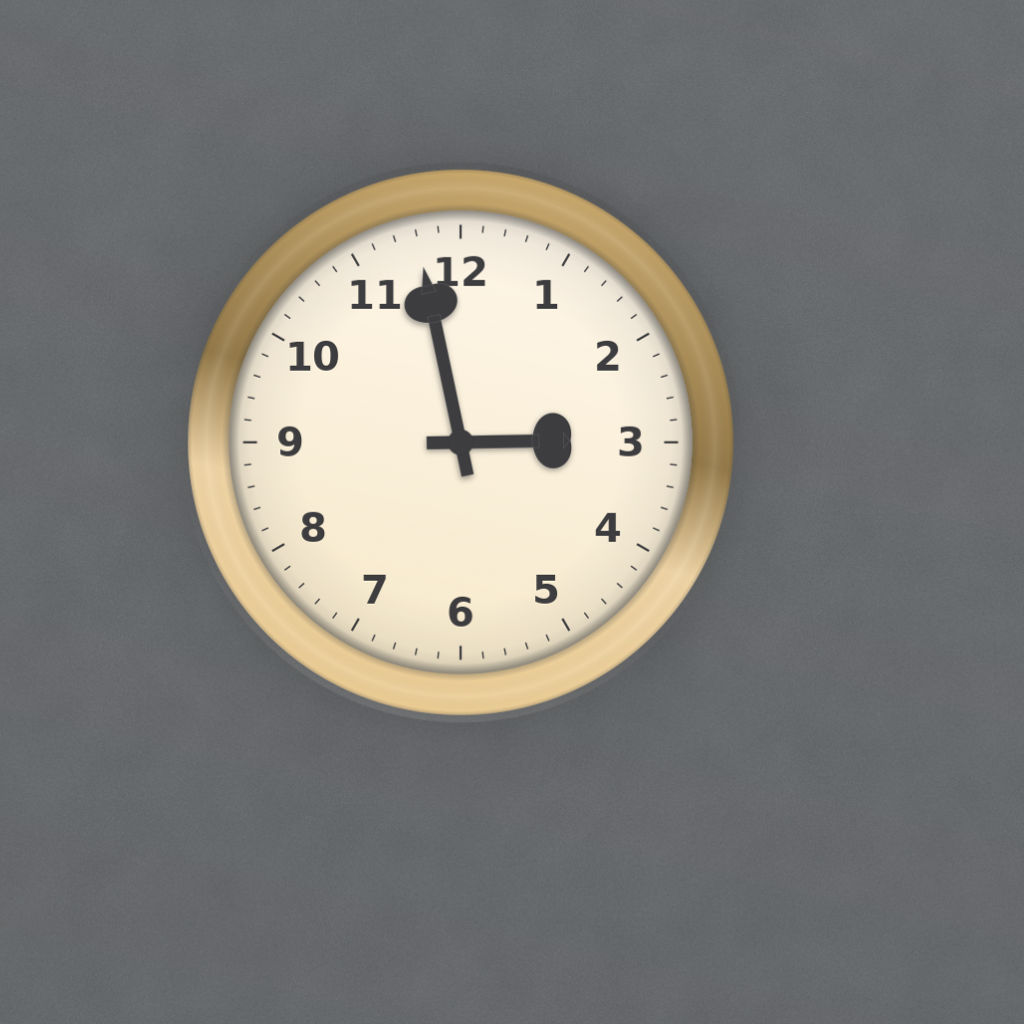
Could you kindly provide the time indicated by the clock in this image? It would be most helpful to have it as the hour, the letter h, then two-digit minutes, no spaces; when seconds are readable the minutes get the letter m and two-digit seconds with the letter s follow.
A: 2h58
